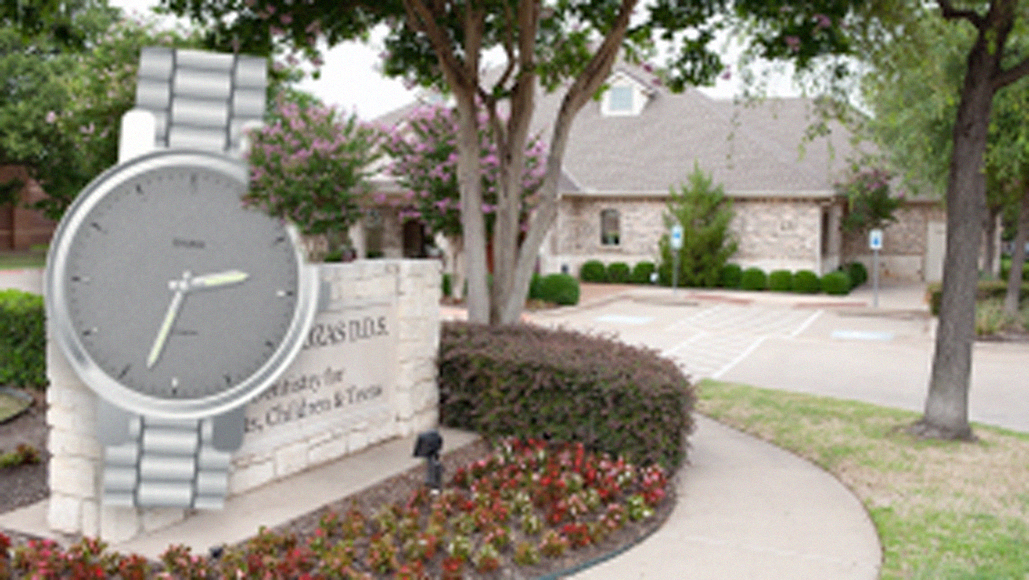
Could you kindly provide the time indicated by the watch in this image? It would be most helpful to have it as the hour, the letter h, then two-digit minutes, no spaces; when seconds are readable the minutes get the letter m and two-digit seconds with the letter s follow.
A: 2h33
